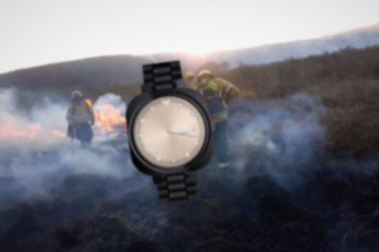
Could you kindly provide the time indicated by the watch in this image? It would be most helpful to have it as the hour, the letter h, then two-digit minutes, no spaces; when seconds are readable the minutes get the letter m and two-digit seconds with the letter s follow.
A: 3h18
